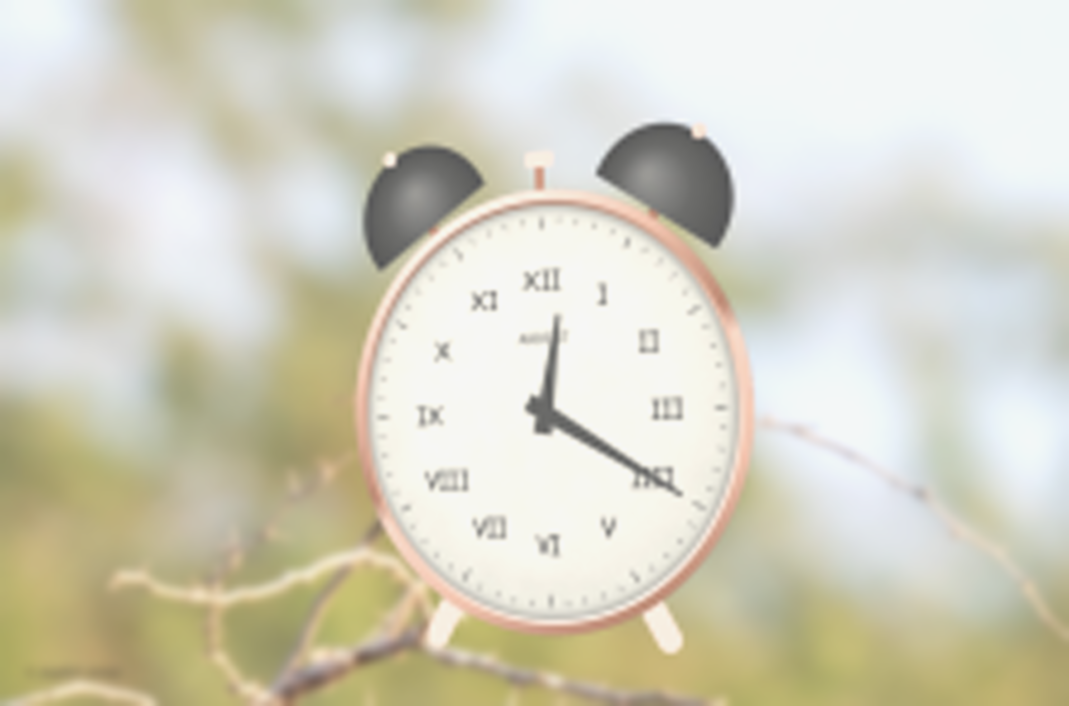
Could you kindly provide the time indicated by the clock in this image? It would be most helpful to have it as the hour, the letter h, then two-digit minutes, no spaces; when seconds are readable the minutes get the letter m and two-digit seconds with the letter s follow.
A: 12h20
